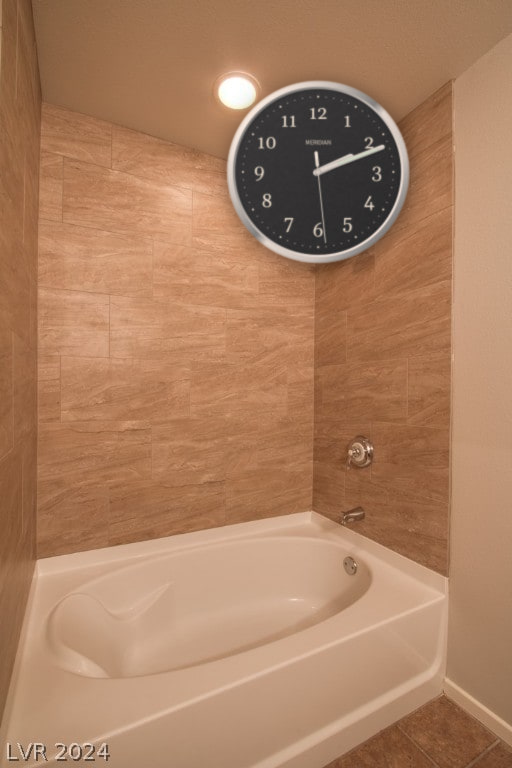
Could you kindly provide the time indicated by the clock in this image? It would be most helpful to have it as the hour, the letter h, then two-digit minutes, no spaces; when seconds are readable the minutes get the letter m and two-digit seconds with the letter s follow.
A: 2h11m29s
